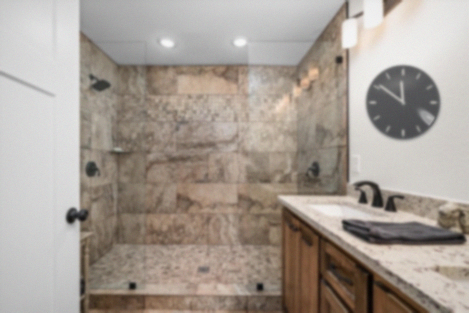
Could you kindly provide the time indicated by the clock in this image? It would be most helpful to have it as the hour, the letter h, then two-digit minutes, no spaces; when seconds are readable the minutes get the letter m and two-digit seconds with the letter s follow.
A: 11h51
